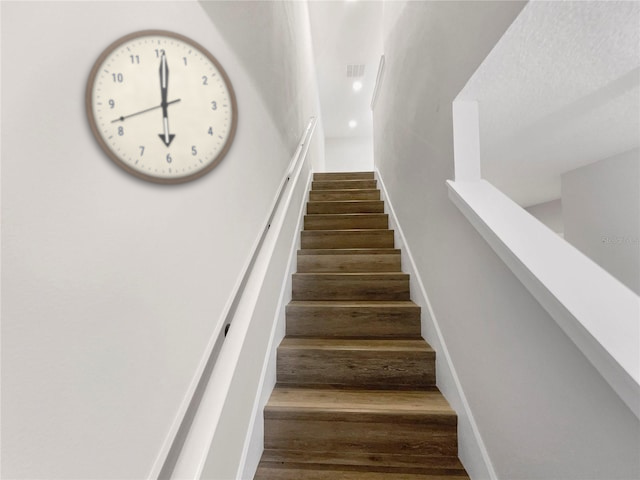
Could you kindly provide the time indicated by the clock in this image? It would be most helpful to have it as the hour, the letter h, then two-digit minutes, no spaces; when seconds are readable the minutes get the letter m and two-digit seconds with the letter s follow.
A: 6h00m42s
